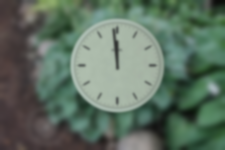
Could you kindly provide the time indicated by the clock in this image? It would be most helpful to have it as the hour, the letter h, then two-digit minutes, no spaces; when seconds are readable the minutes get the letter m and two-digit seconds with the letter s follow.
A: 11h59
